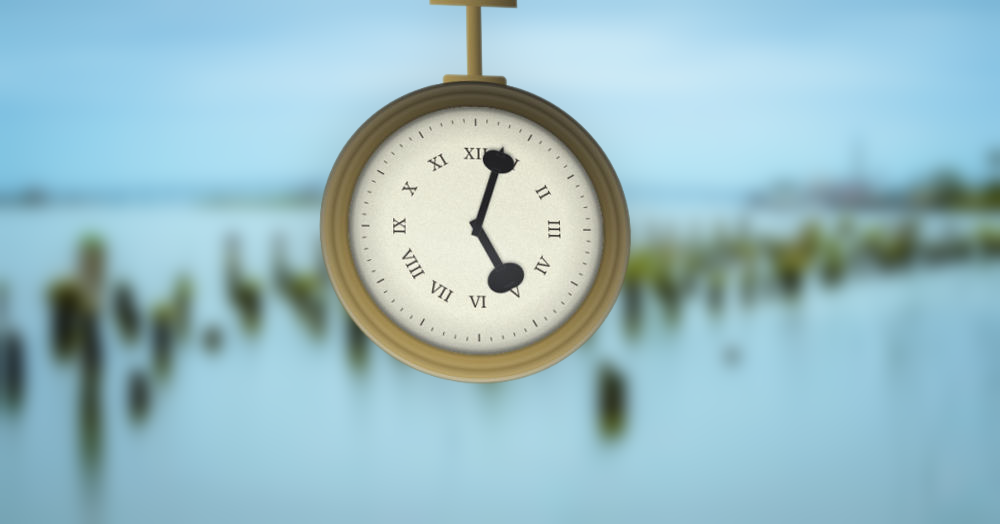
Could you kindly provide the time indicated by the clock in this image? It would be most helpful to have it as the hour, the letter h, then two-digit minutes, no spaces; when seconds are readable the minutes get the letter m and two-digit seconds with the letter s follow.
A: 5h03
